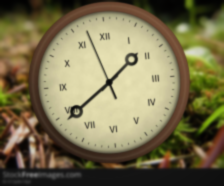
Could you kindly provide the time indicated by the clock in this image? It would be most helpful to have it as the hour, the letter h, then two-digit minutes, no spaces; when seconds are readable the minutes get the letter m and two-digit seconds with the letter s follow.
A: 1h38m57s
